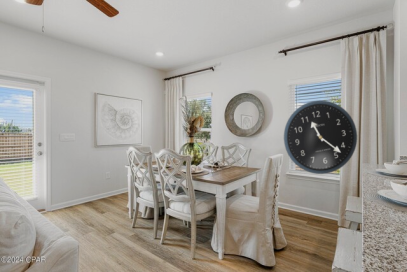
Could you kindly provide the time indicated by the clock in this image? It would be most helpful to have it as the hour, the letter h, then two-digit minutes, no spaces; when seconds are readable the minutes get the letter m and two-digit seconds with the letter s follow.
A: 11h23
